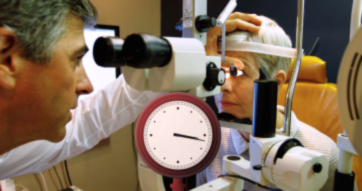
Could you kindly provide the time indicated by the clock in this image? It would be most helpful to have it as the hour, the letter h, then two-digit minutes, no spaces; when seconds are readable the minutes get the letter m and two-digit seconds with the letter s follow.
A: 3h17
